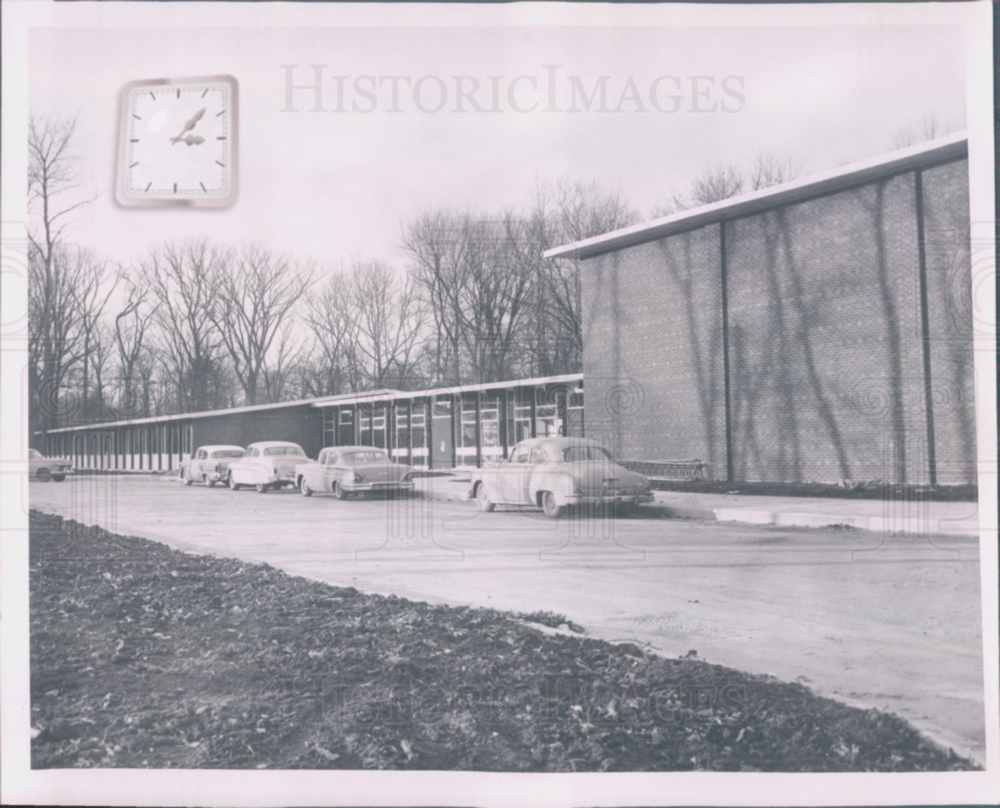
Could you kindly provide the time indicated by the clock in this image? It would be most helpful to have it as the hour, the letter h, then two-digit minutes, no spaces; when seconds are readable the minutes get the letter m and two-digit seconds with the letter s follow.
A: 3h07
